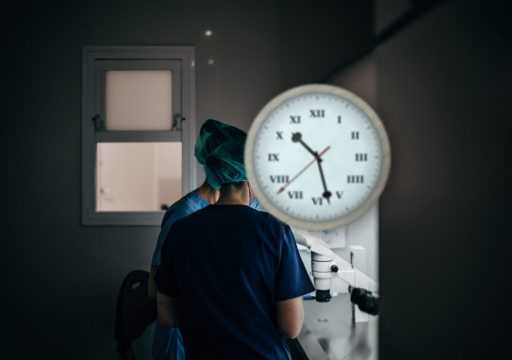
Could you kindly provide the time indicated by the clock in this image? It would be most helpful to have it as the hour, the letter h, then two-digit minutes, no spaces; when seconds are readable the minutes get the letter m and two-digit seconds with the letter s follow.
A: 10h27m38s
